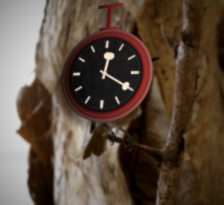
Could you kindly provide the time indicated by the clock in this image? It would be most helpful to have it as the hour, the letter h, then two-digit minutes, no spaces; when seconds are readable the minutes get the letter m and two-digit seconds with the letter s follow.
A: 12h20
